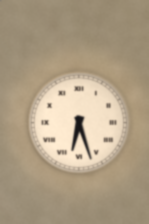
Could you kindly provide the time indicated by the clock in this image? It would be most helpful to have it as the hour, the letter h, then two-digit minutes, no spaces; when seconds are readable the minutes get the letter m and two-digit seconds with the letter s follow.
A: 6h27
